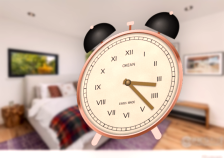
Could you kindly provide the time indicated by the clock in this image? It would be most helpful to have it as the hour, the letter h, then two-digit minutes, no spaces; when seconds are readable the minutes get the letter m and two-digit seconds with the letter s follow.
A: 3h23
